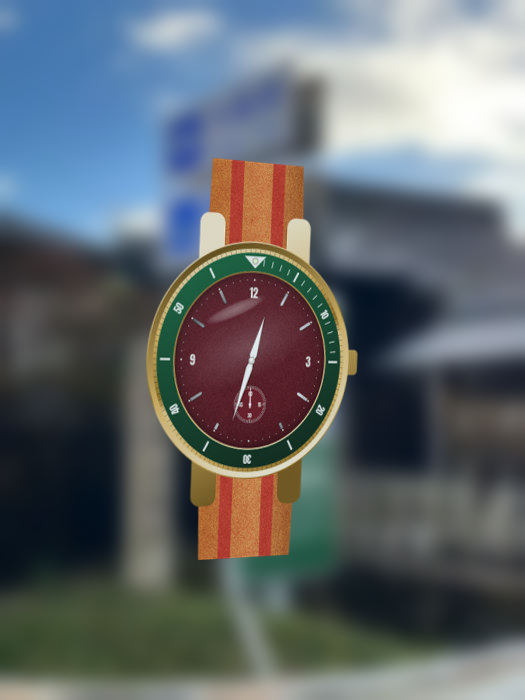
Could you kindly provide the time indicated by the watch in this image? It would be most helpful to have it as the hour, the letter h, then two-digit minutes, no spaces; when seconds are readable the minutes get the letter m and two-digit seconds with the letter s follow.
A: 12h33
